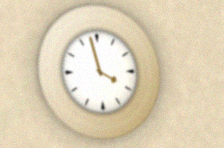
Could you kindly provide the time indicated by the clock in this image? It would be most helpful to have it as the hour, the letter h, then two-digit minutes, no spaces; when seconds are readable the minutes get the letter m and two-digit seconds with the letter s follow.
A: 3h58
